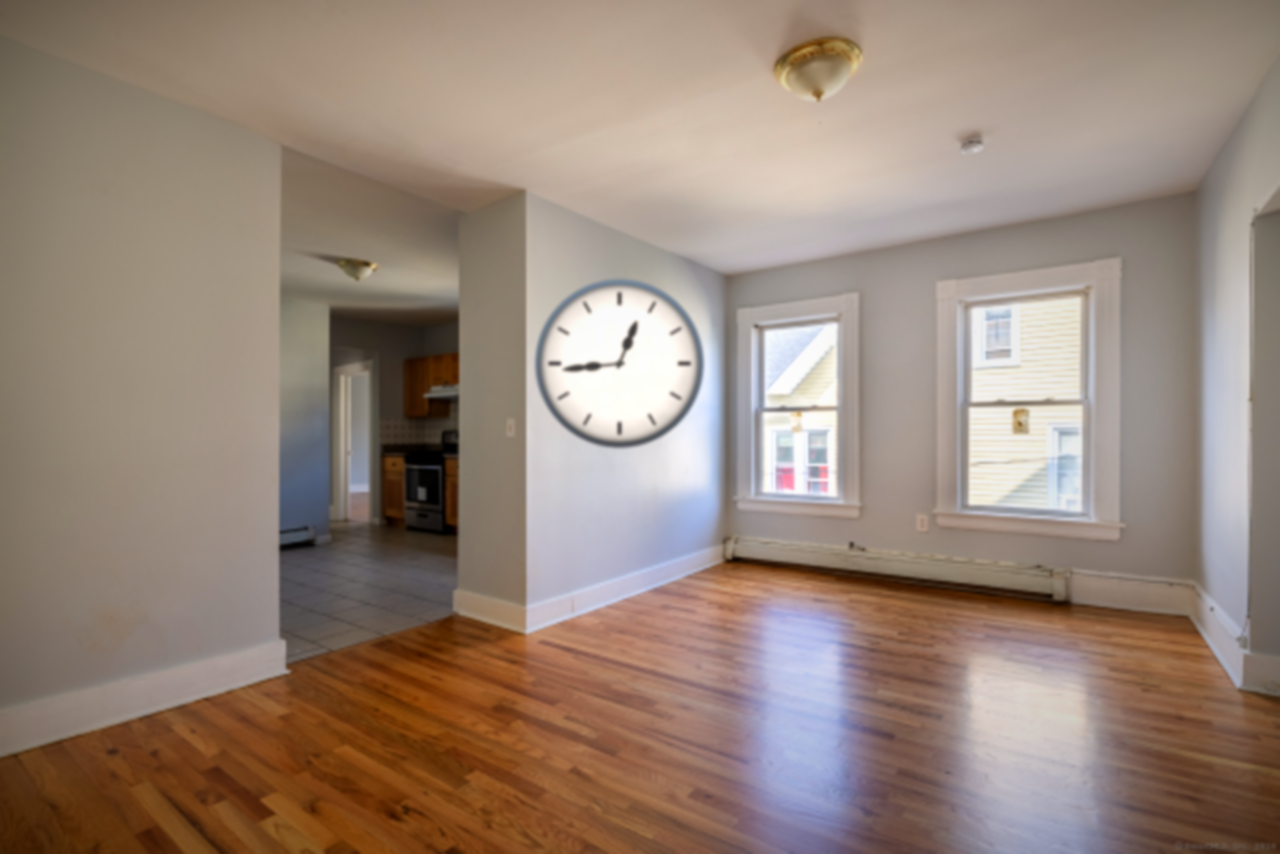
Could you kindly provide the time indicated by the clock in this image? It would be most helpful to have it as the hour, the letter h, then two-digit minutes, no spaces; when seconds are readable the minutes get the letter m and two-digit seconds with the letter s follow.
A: 12h44
